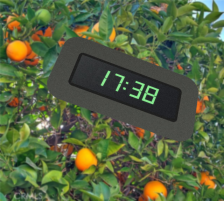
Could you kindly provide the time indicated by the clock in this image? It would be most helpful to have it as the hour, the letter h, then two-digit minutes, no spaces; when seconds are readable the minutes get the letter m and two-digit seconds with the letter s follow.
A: 17h38
